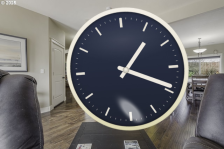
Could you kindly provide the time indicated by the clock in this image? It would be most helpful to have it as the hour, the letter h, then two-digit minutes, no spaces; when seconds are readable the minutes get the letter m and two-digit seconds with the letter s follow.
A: 1h19
